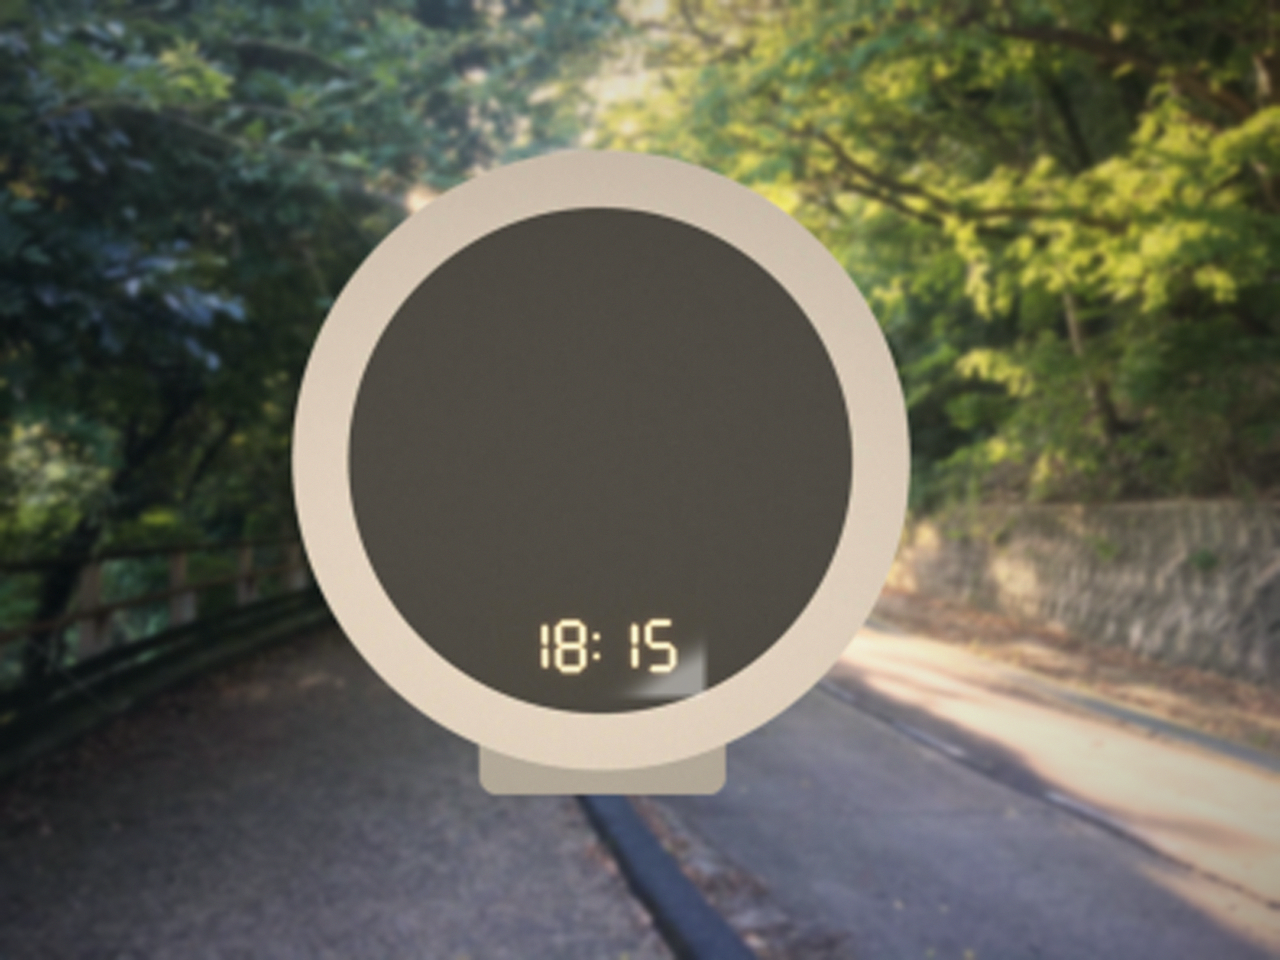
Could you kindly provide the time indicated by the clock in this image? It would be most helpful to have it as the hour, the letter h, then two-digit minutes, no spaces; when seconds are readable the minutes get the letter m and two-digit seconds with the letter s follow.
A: 18h15
